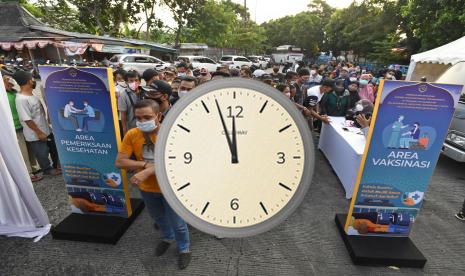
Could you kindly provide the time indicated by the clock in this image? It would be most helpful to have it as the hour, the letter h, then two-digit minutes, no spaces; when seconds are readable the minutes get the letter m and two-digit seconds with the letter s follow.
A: 11h57
